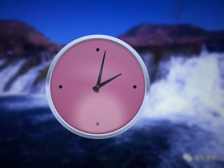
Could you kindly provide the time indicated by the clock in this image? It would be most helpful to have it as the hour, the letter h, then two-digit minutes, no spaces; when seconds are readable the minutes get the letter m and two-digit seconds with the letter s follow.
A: 2h02
